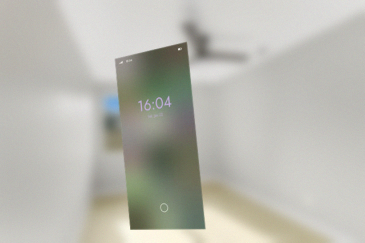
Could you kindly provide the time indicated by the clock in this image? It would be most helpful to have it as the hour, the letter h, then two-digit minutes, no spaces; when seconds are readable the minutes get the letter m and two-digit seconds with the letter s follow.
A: 16h04
